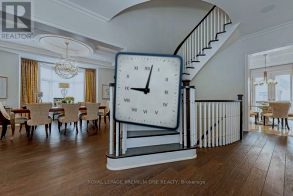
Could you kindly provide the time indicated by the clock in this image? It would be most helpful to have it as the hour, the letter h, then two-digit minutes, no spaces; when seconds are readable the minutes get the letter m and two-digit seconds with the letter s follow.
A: 9h02
